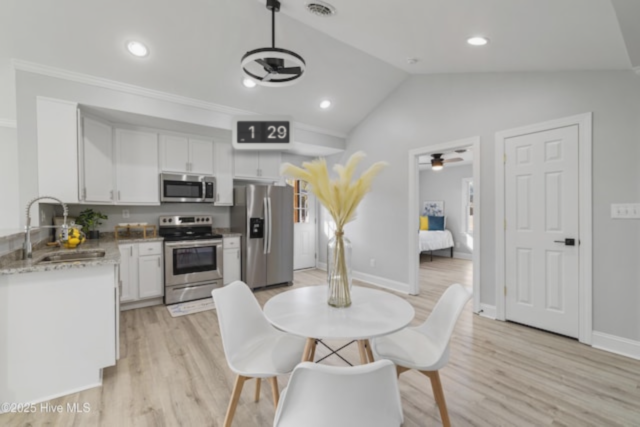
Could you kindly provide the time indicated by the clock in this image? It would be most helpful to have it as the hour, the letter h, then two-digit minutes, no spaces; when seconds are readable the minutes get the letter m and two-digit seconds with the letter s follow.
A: 1h29
